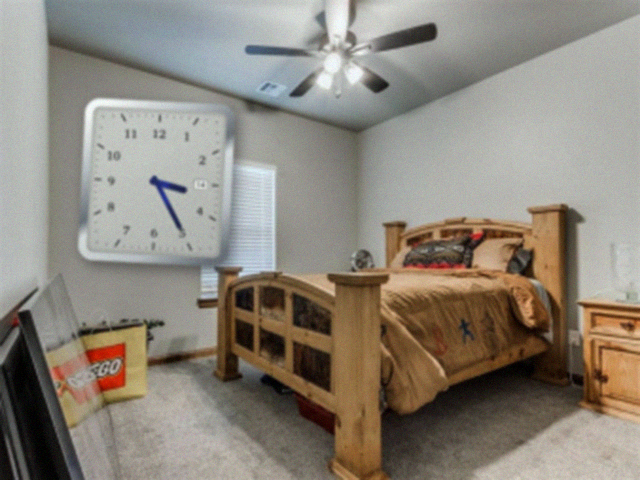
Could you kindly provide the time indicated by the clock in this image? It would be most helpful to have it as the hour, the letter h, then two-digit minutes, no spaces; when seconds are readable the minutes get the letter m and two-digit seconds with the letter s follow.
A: 3h25
